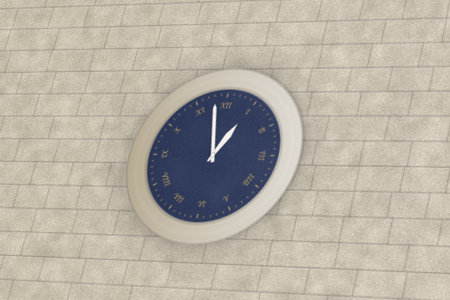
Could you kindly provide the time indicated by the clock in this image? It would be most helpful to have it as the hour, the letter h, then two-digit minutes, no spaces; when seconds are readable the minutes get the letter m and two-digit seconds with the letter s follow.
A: 12h58
